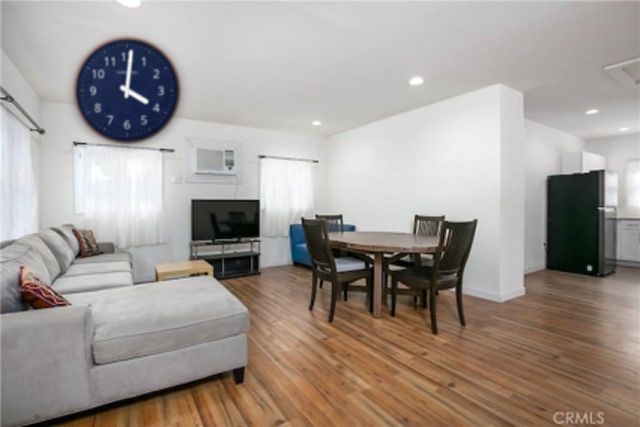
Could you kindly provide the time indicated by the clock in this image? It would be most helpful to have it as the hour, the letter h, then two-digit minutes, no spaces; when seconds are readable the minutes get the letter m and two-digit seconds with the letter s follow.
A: 4h01
